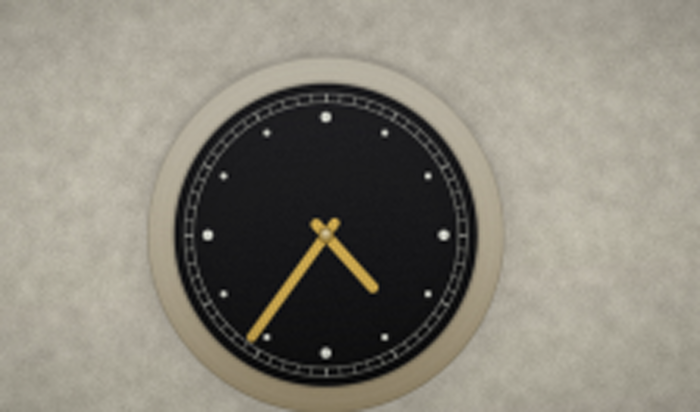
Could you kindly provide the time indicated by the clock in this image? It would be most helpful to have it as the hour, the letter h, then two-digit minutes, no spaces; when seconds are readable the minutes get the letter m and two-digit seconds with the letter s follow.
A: 4h36
